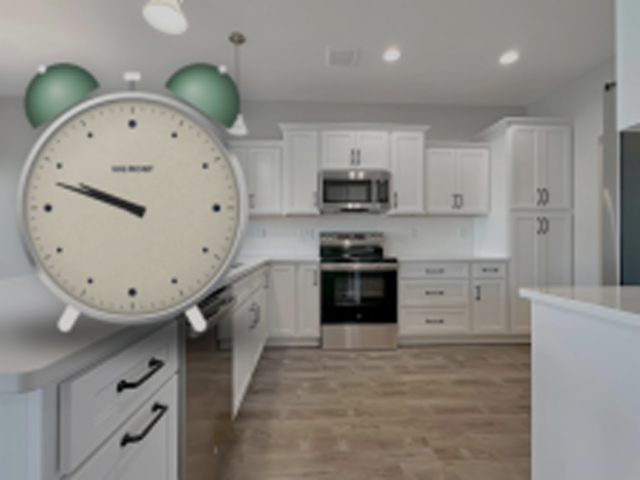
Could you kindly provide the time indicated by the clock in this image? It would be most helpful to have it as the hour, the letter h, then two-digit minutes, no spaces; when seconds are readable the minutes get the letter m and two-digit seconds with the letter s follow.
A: 9h48
